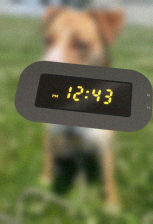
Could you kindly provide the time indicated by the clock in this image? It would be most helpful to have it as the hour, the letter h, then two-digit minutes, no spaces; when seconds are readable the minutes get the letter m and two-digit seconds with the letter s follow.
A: 12h43
